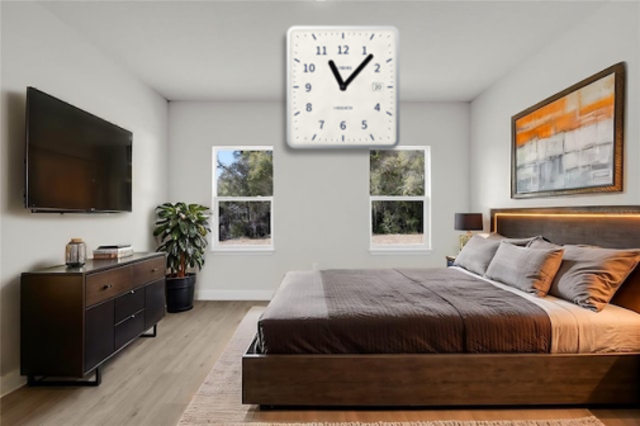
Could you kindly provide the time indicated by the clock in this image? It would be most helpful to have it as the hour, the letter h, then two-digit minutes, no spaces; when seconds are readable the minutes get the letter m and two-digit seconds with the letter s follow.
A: 11h07
